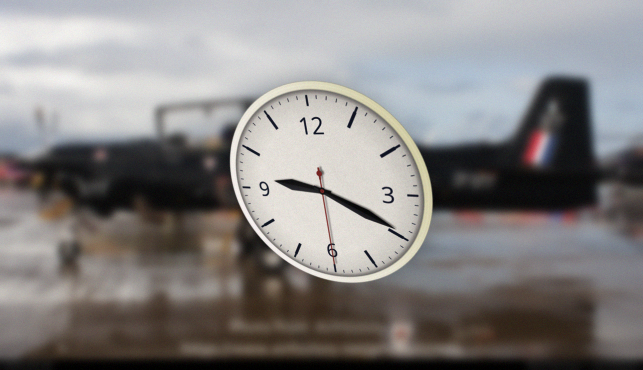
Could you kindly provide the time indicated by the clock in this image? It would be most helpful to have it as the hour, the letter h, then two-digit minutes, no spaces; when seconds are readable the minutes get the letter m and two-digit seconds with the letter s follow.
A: 9h19m30s
